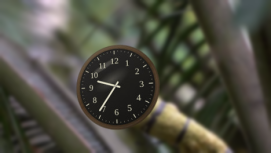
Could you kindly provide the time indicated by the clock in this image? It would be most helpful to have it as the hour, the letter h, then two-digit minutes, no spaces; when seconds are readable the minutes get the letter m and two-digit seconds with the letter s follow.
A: 9h36
